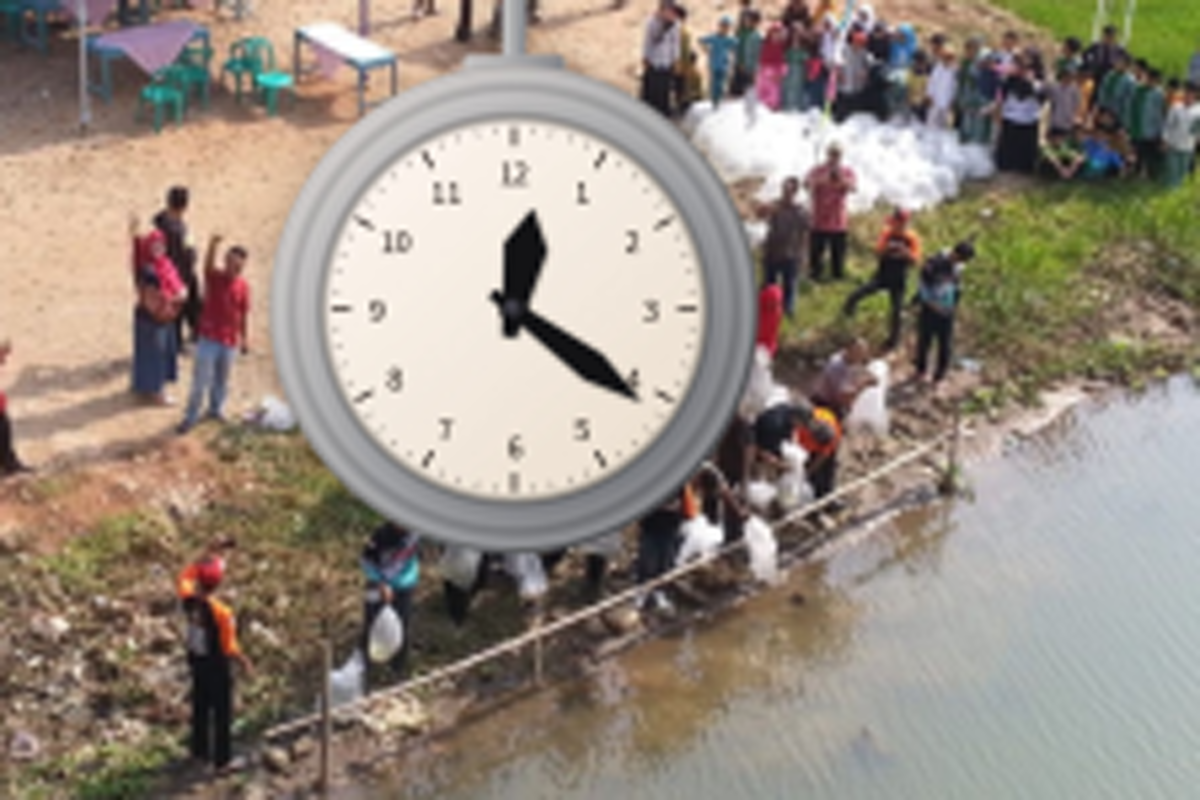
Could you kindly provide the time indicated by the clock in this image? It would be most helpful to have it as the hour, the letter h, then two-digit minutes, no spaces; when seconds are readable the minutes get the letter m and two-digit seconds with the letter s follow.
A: 12h21
